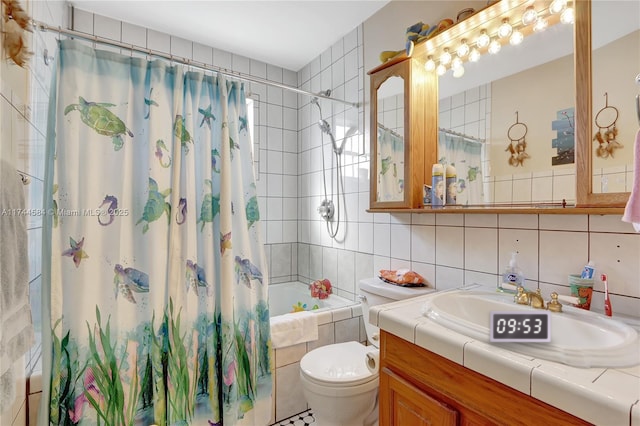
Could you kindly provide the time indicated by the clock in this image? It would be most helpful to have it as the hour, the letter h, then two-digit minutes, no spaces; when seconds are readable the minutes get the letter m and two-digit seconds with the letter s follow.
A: 9h53
